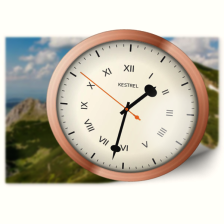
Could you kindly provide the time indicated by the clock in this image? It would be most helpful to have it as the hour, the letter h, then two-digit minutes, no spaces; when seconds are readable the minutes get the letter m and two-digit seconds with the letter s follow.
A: 1h31m51s
